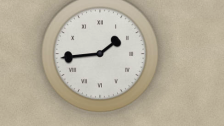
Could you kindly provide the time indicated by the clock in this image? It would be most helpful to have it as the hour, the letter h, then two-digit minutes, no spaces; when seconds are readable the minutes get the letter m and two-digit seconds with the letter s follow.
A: 1h44
